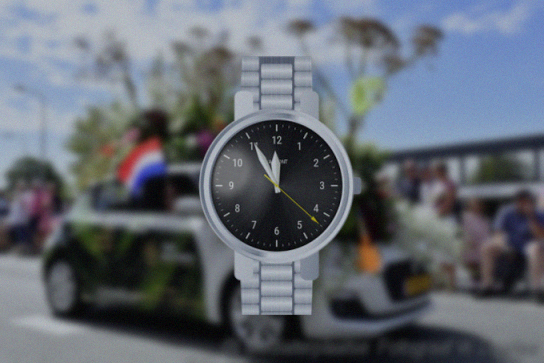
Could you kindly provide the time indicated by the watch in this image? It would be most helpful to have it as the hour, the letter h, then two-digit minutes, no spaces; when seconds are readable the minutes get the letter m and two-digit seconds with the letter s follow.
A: 11h55m22s
